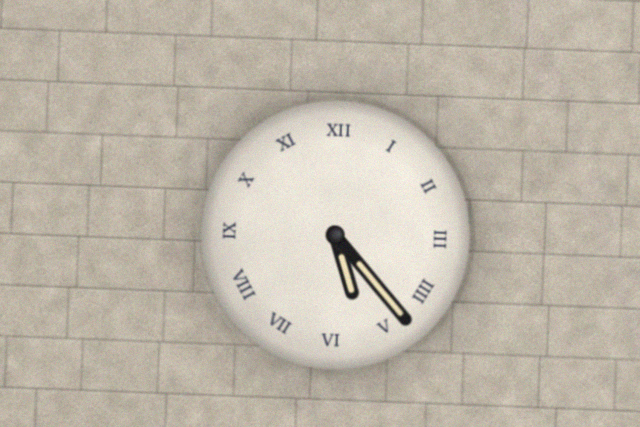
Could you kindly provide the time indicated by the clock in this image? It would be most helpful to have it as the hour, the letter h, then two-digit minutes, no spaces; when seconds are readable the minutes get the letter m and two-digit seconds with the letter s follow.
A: 5h23
